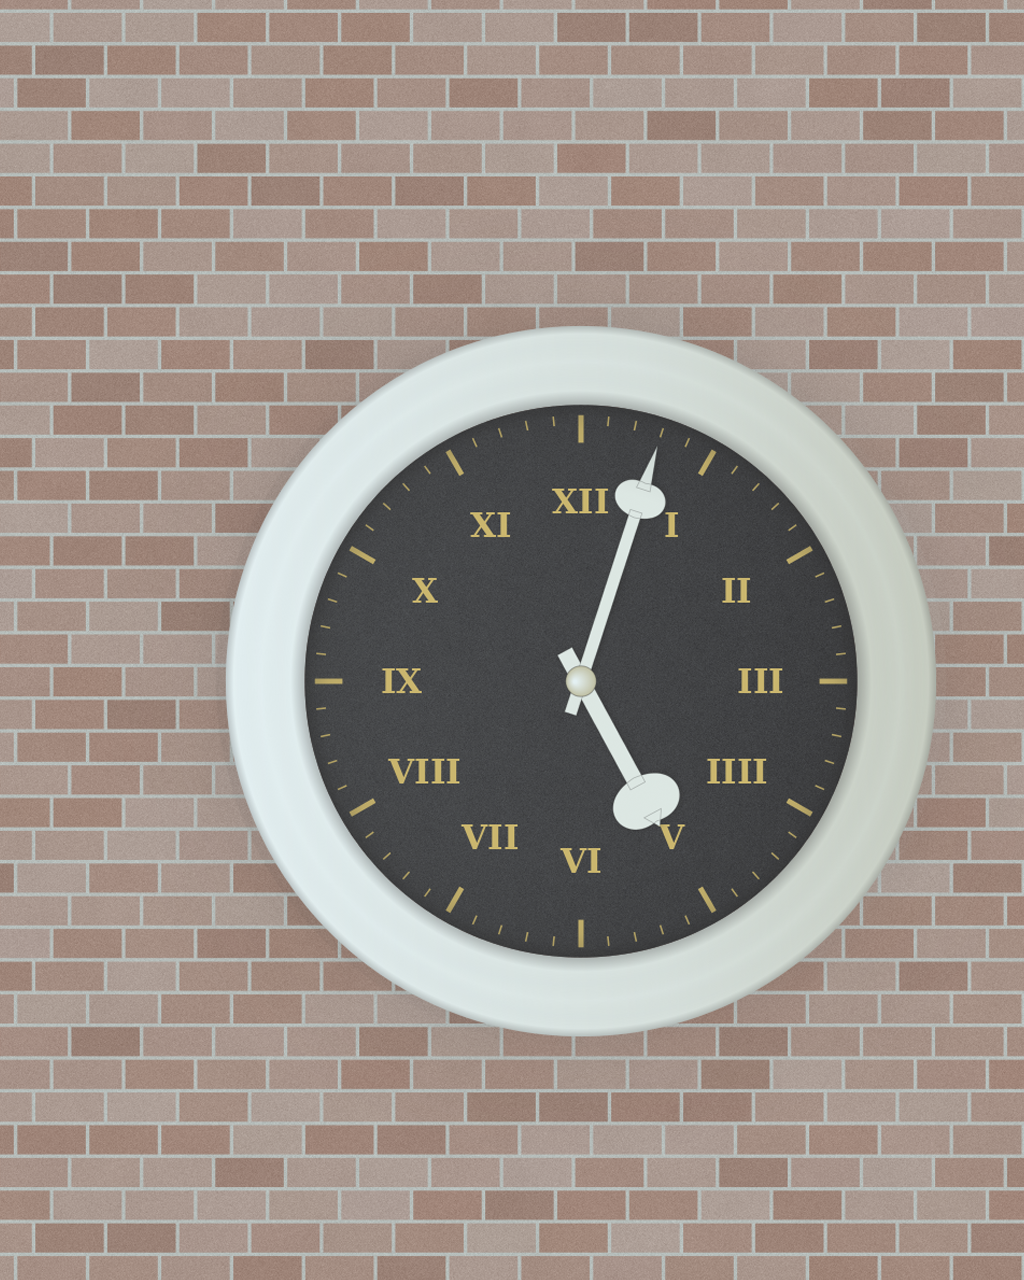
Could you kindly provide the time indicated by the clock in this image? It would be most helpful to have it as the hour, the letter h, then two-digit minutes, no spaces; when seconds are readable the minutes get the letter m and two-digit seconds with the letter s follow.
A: 5h03
